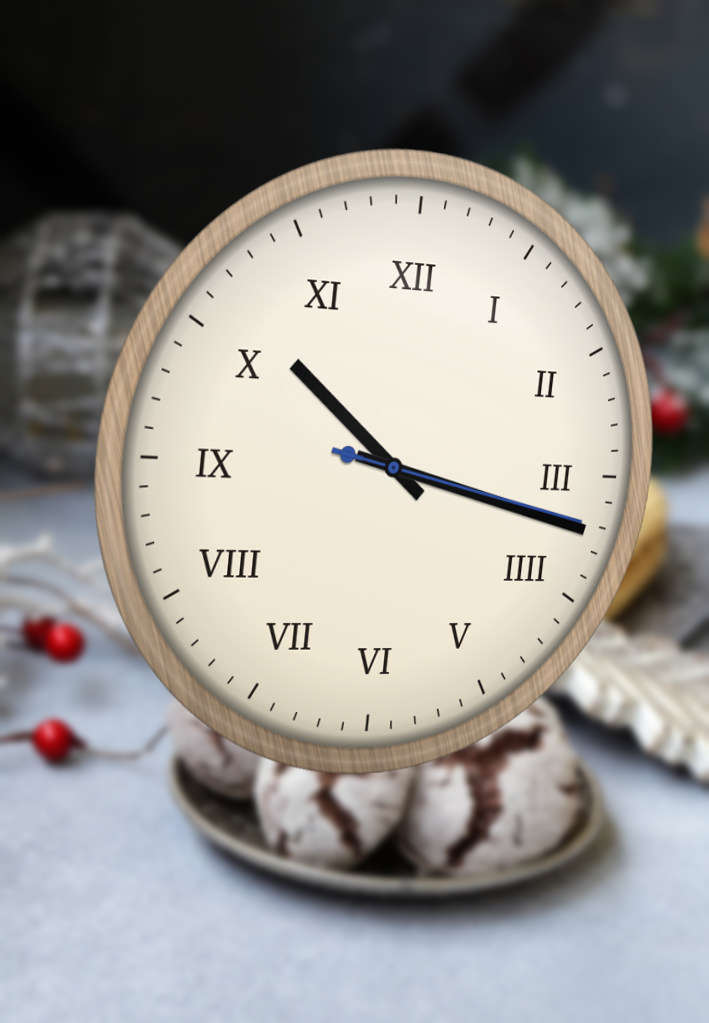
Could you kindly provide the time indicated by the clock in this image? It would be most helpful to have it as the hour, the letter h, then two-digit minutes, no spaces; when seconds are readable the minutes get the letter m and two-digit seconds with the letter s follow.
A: 10h17m17s
